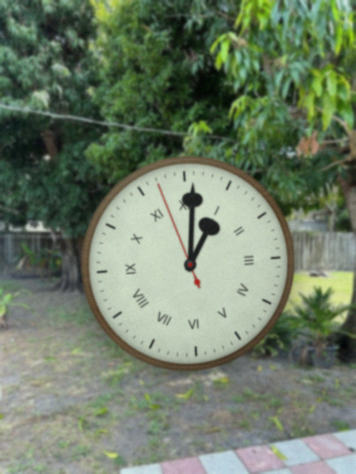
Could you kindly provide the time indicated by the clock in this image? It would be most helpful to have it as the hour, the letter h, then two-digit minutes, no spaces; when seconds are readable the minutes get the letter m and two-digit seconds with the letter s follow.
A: 1h00m57s
